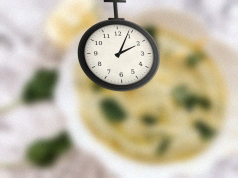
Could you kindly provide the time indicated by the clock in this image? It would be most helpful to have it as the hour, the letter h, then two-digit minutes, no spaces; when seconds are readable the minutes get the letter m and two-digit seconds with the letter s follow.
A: 2h04
